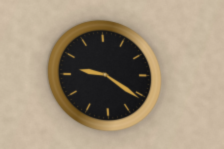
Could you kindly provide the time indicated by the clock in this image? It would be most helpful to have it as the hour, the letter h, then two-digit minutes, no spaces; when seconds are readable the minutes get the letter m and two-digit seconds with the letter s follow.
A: 9h21
